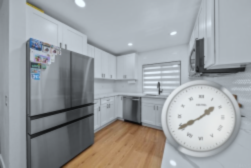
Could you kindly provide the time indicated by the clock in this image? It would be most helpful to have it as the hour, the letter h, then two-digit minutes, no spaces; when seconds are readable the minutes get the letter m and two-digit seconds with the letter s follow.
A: 1h40
